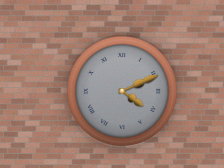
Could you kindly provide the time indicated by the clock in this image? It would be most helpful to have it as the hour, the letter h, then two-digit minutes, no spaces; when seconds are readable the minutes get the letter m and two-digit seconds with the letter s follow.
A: 4h11
